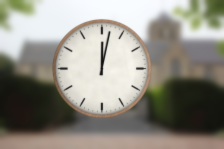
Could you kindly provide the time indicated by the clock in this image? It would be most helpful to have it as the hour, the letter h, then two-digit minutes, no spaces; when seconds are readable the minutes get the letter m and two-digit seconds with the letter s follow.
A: 12h02
